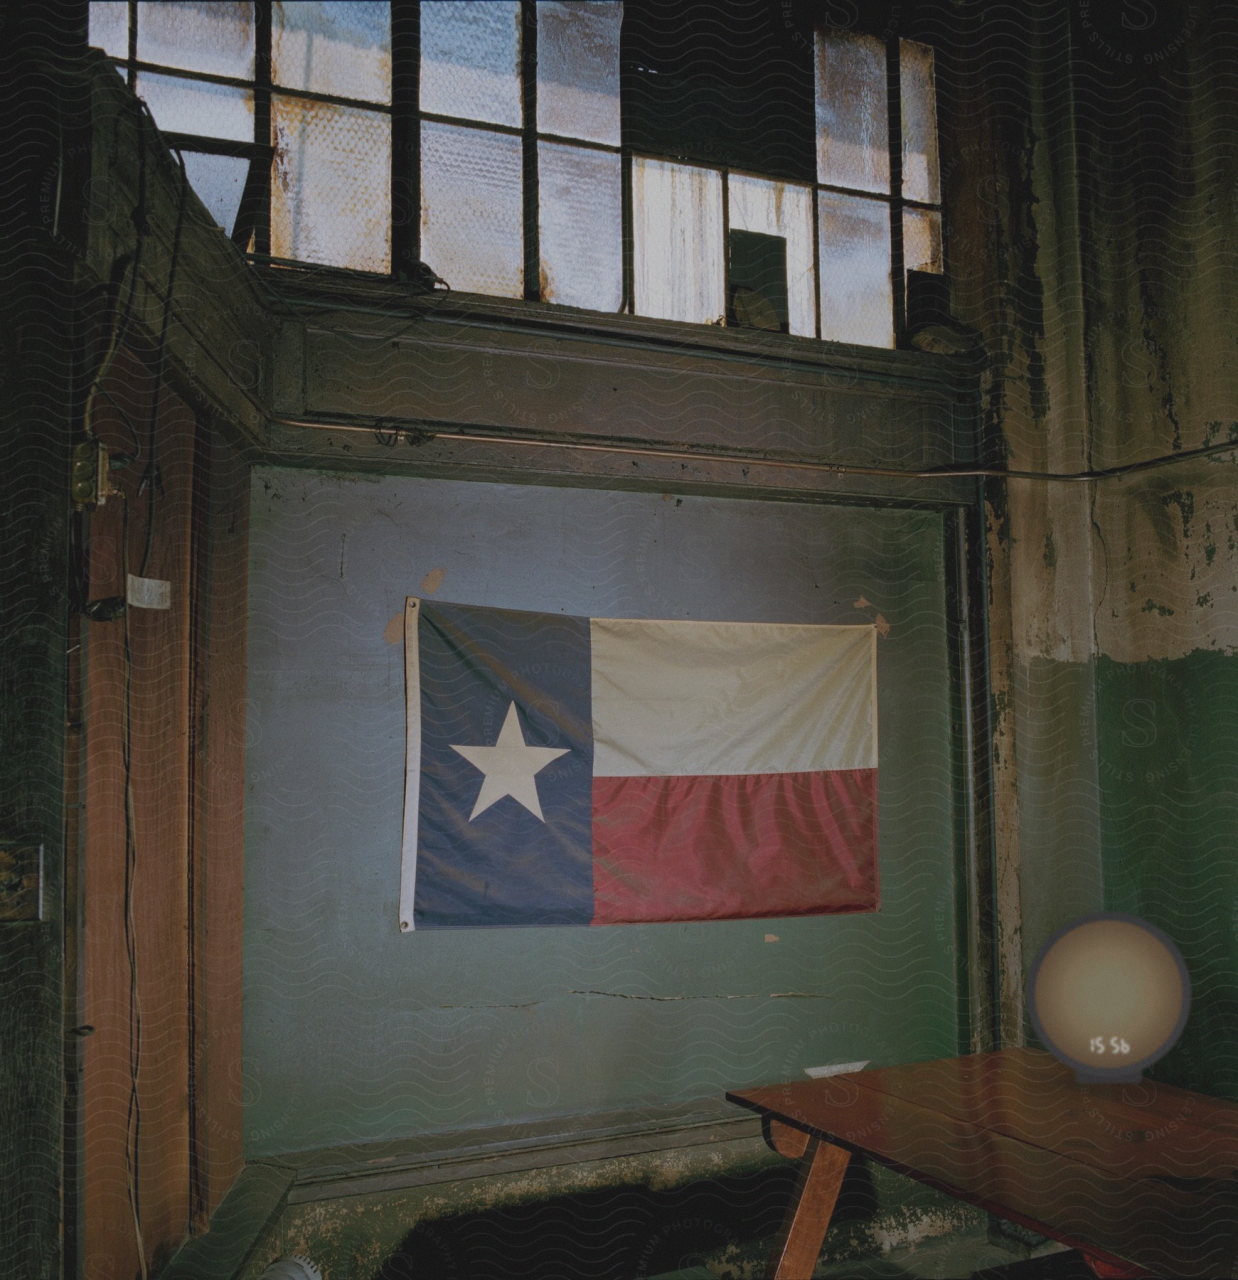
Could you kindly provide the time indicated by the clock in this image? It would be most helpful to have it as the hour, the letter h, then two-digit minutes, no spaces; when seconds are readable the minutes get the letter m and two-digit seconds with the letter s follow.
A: 15h56
